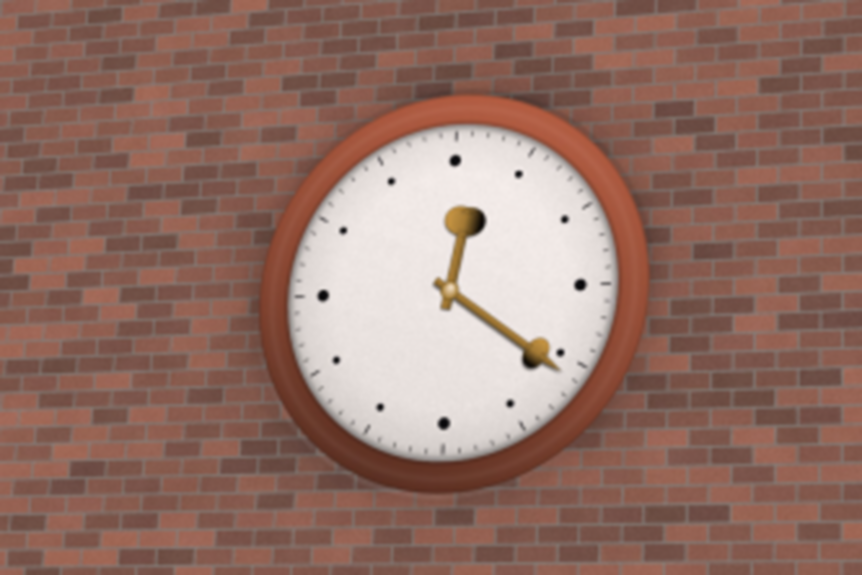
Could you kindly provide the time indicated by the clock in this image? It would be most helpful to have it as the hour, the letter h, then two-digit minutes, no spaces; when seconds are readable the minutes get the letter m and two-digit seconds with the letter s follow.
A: 12h21
